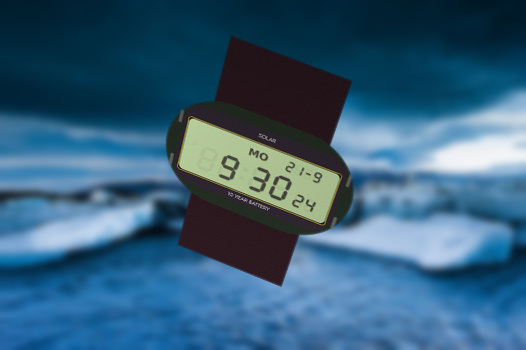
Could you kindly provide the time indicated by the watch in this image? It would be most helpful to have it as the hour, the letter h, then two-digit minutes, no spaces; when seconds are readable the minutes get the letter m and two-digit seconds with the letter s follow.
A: 9h30m24s
